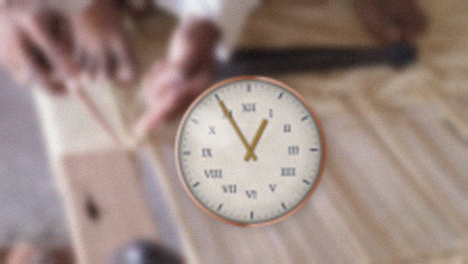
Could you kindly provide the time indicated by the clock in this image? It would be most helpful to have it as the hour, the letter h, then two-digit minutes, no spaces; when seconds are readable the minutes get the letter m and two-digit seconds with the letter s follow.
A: 12h55
